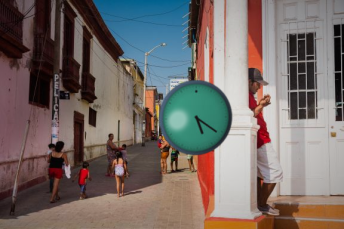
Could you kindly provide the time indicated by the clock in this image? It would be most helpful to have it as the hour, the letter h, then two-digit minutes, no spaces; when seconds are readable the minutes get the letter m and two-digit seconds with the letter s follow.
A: 5h21
